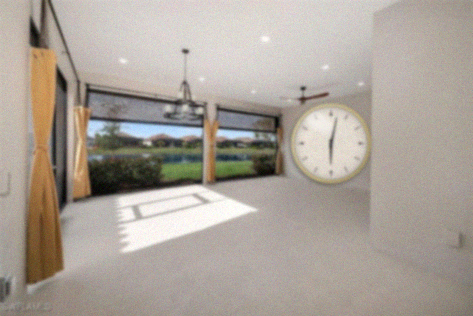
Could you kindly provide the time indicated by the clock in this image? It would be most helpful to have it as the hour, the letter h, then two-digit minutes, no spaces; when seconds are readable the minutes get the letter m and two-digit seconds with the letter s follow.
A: 6h02
